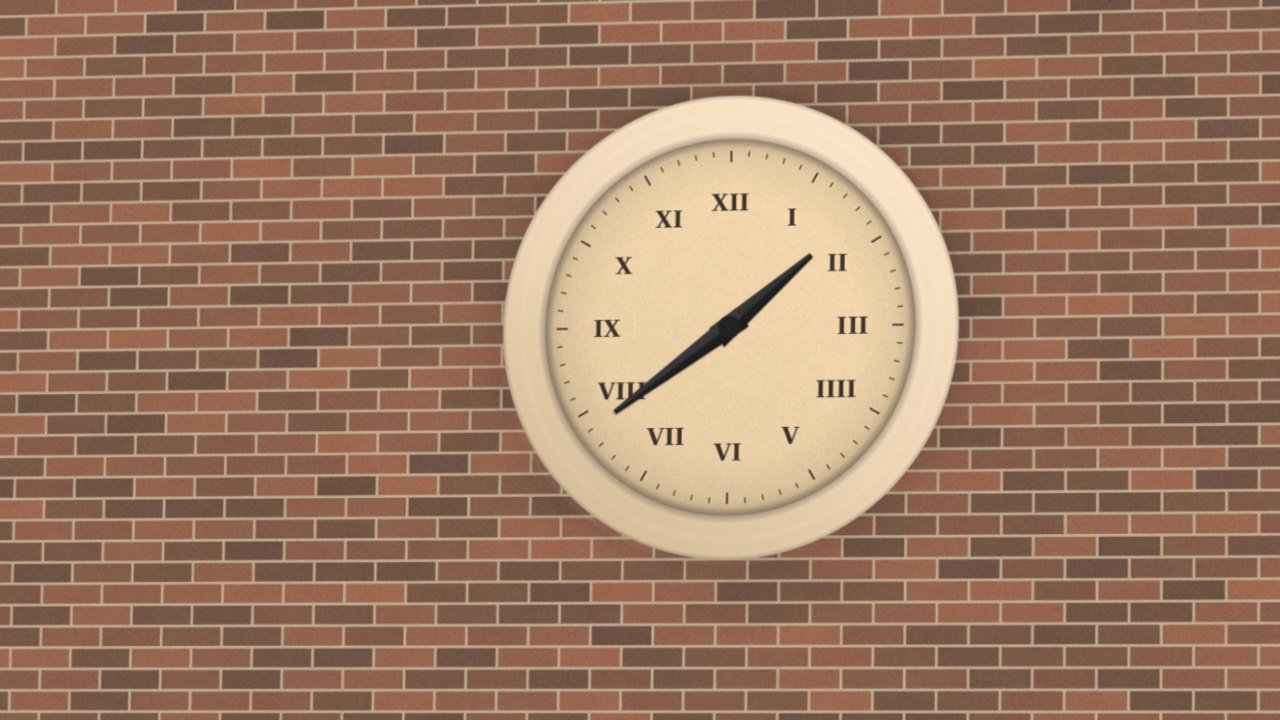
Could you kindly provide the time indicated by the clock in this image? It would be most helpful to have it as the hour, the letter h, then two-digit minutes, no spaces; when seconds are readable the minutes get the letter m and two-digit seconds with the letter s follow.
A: 1h39
